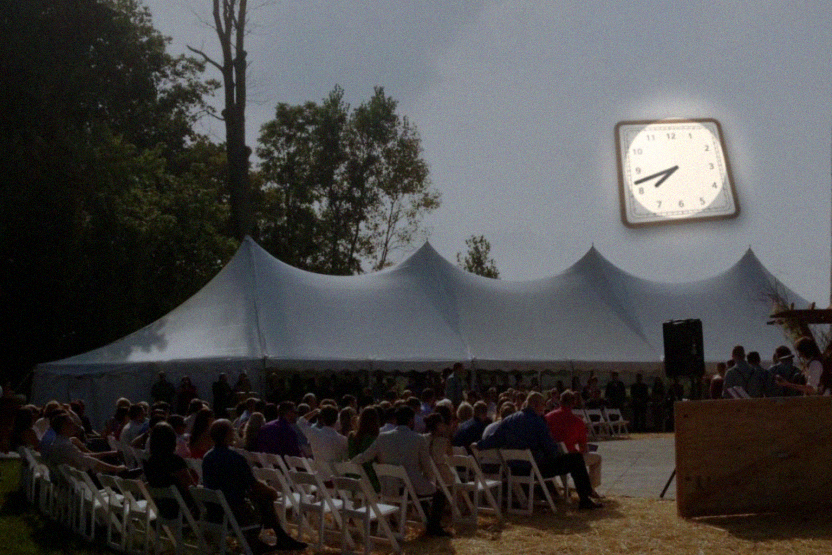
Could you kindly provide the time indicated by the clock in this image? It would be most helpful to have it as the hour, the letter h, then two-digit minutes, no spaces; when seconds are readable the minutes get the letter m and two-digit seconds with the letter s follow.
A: 7h42
